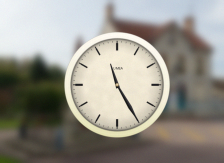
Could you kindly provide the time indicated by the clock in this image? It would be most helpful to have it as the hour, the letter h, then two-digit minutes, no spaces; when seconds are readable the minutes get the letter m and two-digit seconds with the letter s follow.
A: 11h25
